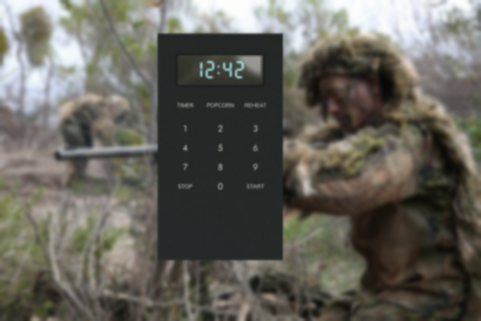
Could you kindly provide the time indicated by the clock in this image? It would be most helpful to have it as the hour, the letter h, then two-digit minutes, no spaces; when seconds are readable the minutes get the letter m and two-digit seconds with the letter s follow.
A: 12h42
